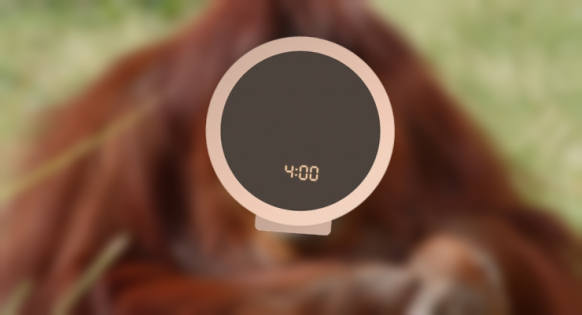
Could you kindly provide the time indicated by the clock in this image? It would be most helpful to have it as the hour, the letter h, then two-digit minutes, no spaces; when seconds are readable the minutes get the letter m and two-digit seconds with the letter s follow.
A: 4h00
